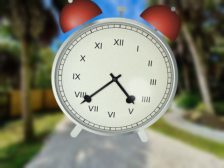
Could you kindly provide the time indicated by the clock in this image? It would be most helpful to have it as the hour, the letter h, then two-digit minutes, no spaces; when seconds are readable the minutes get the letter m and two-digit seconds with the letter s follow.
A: 4h38
